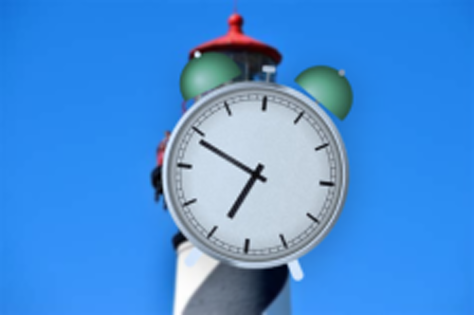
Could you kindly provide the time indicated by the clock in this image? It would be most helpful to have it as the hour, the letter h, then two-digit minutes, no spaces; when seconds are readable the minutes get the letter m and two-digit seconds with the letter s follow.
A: 6h49
